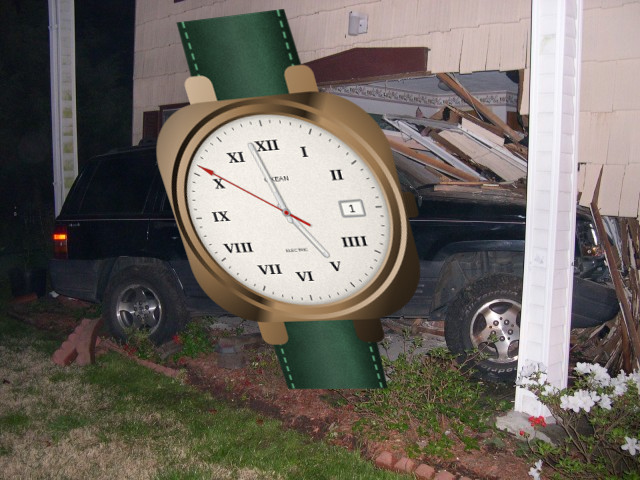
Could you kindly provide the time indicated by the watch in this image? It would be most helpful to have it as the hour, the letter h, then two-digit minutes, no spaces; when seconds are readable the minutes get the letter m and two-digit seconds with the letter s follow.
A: 4h57m51s
